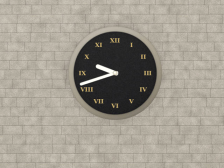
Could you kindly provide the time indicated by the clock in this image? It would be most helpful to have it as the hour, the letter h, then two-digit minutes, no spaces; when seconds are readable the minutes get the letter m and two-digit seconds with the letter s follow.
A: 9h42
